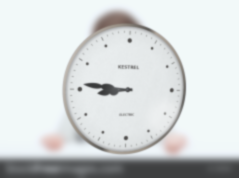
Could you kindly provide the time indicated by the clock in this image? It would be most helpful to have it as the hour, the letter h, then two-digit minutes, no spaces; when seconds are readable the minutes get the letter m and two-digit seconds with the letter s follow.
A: 8h46
